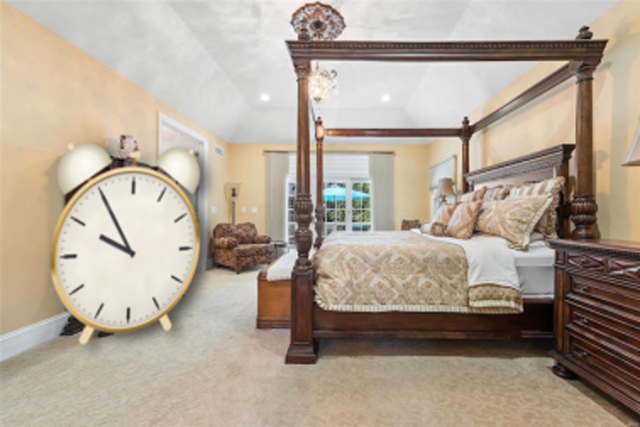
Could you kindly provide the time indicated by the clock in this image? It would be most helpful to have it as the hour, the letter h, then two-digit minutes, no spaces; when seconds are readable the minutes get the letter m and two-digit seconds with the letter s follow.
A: 9h55
